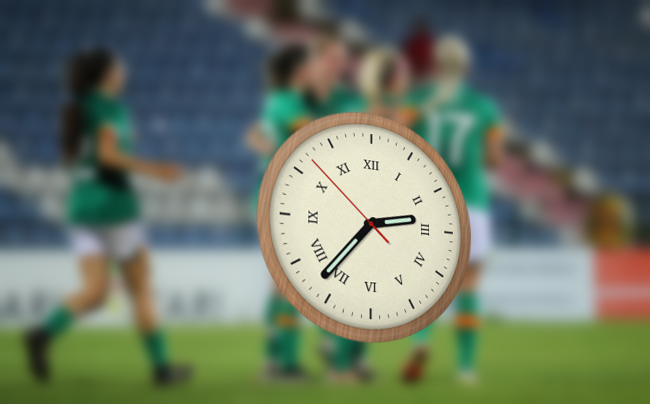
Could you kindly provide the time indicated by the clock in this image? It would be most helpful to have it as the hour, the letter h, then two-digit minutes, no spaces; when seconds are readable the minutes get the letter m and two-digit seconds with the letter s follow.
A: 2h36m52s
